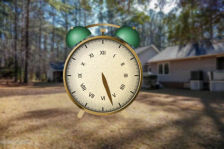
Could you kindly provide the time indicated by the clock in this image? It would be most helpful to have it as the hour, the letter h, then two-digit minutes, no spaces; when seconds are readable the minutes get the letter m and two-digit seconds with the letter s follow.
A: 5h27
